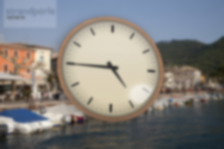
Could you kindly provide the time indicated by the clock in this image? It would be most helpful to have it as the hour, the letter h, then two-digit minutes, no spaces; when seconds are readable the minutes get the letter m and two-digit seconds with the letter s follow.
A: 4h45
